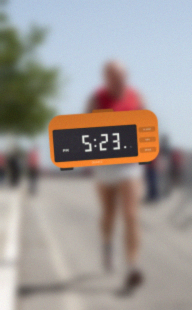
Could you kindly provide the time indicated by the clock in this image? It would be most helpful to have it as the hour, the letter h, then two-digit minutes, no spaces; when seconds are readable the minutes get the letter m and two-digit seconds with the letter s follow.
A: 5h23
